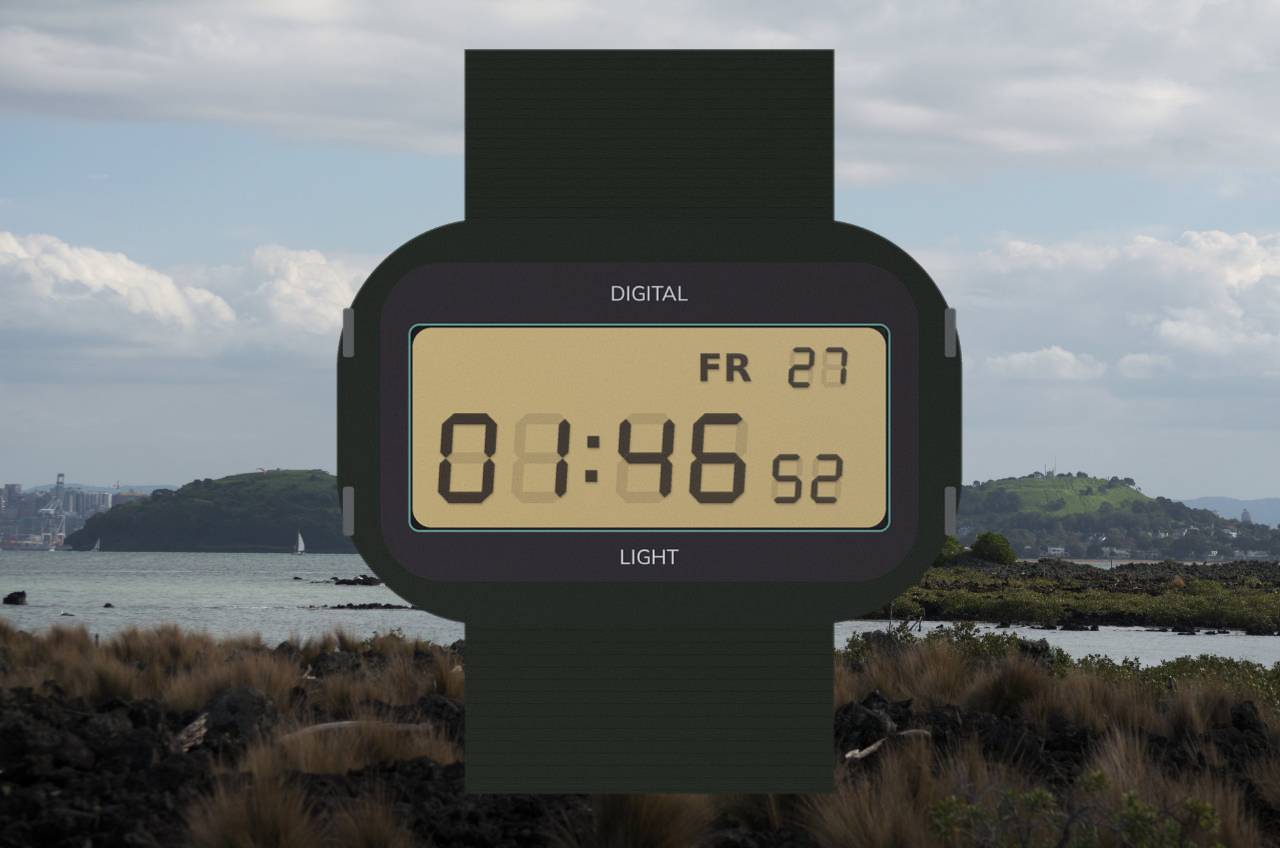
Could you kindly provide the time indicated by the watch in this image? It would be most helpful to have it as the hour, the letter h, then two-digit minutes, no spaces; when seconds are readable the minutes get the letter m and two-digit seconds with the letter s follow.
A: 1h46m52s
